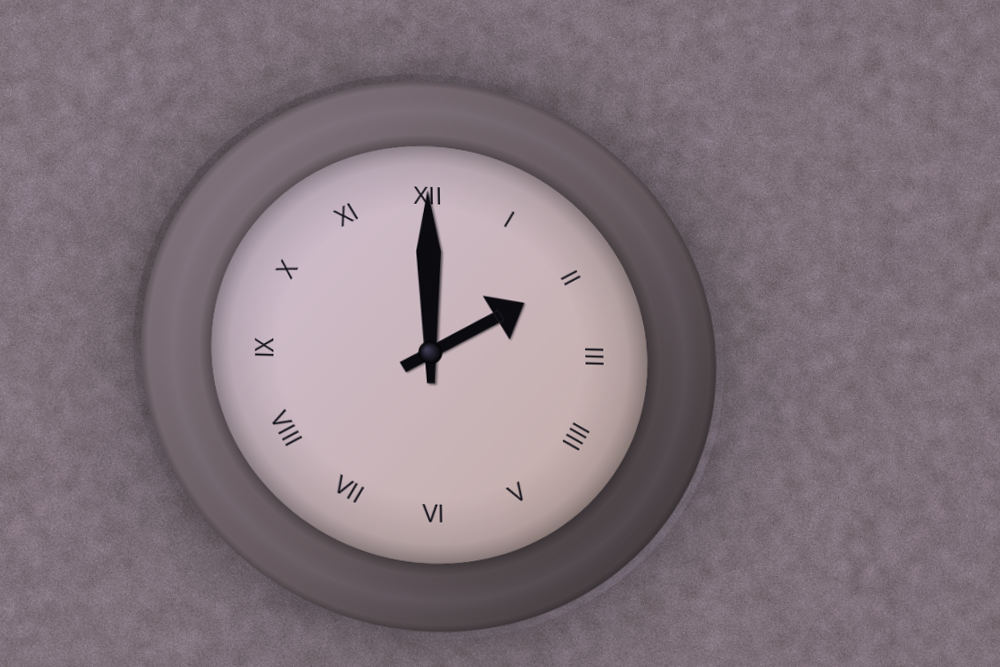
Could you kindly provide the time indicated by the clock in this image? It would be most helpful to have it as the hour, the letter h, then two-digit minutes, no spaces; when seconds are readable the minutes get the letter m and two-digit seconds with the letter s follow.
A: 2h00
